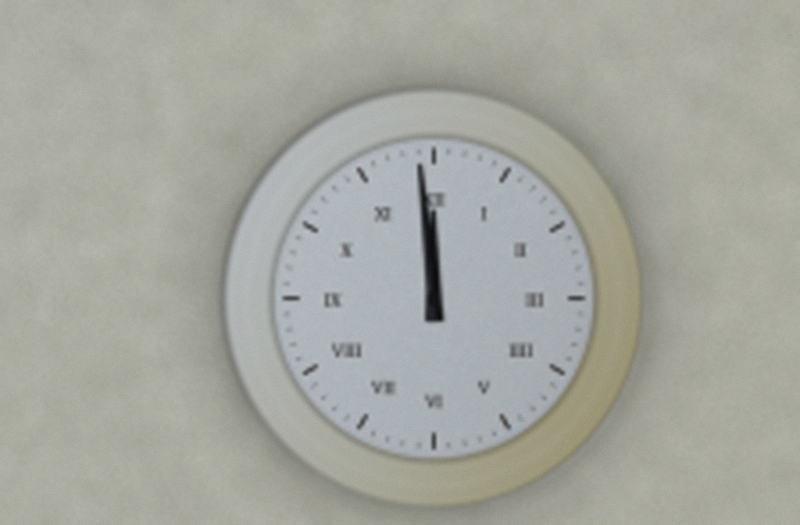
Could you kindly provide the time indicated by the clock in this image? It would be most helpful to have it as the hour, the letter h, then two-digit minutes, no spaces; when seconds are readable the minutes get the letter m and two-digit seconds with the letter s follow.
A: 11h59
